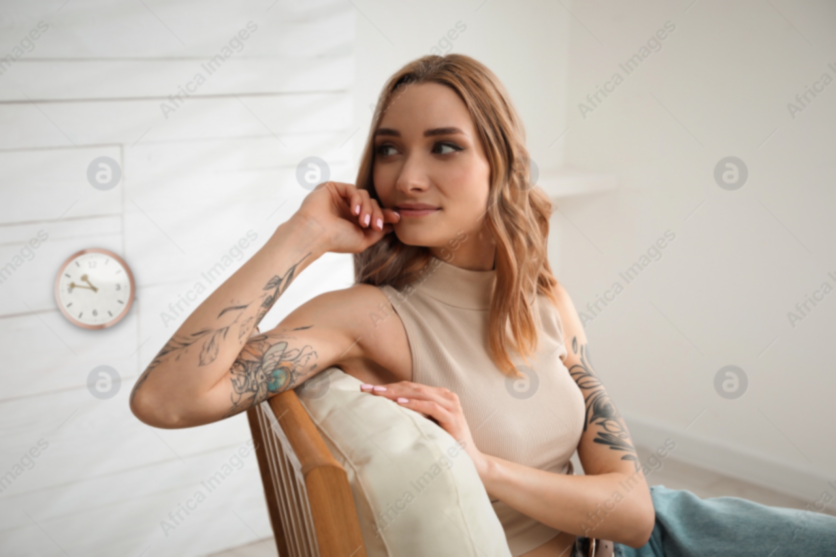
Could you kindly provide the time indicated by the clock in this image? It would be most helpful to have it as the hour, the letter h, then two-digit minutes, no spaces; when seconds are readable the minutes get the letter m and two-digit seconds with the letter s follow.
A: 10h47
